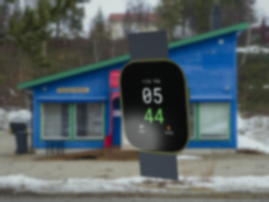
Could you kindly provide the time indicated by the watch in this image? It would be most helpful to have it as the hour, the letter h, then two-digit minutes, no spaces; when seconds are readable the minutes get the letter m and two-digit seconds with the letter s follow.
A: 5h44
